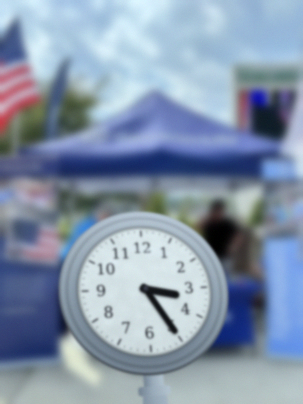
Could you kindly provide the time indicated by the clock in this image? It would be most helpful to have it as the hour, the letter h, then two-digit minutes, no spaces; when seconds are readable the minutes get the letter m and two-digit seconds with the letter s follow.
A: 3h25
